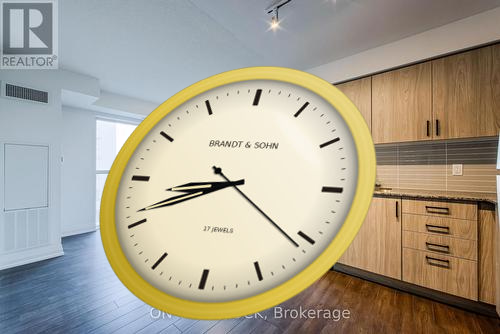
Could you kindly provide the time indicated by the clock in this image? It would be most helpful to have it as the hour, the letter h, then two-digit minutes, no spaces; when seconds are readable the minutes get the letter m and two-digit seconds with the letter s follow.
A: 8h41m21s
